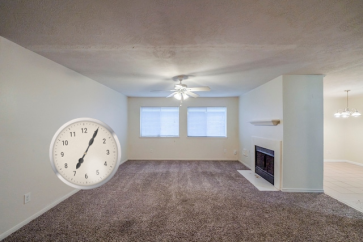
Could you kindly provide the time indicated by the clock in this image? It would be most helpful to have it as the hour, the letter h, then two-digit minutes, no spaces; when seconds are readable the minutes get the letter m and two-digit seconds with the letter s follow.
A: 7h05
